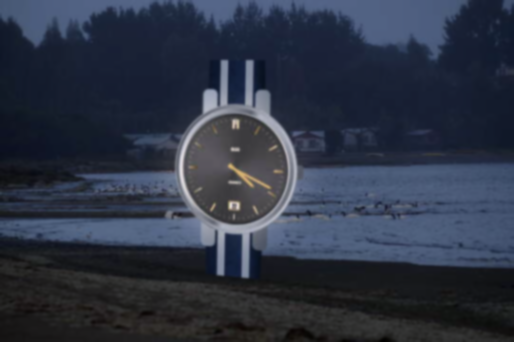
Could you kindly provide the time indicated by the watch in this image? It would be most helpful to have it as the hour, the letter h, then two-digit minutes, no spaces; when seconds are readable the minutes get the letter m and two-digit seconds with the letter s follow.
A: 4h19
